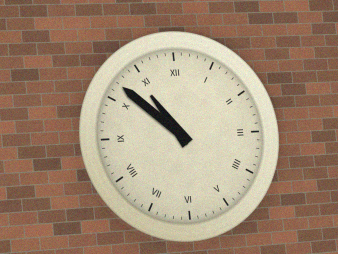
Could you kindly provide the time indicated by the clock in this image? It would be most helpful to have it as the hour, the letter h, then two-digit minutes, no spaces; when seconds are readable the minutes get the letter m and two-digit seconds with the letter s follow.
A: 10h52
